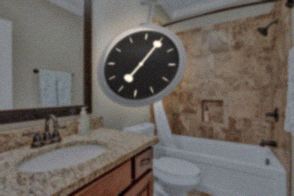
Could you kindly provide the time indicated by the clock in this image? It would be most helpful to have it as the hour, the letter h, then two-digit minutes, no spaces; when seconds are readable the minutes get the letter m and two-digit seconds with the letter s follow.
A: 7h05
